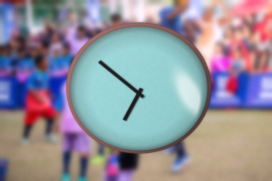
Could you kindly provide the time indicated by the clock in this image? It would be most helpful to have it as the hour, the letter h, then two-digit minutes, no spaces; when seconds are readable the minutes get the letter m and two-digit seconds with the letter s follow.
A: 6h52
